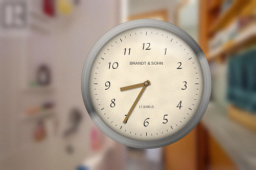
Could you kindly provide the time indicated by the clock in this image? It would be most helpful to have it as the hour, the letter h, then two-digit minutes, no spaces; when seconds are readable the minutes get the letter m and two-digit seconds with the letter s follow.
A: 8h35
